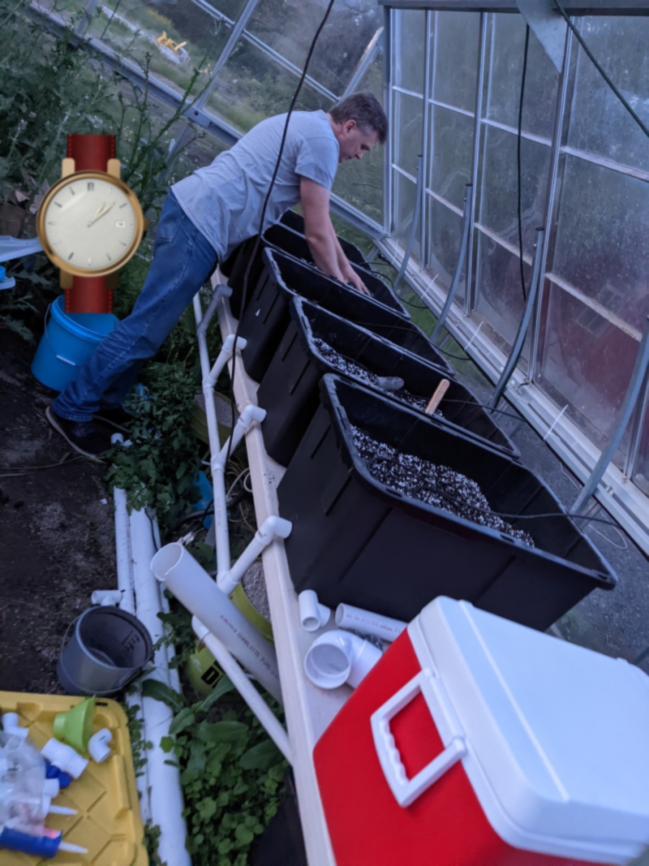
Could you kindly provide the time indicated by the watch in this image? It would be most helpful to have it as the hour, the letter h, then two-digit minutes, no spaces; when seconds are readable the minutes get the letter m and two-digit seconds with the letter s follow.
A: 1h08
